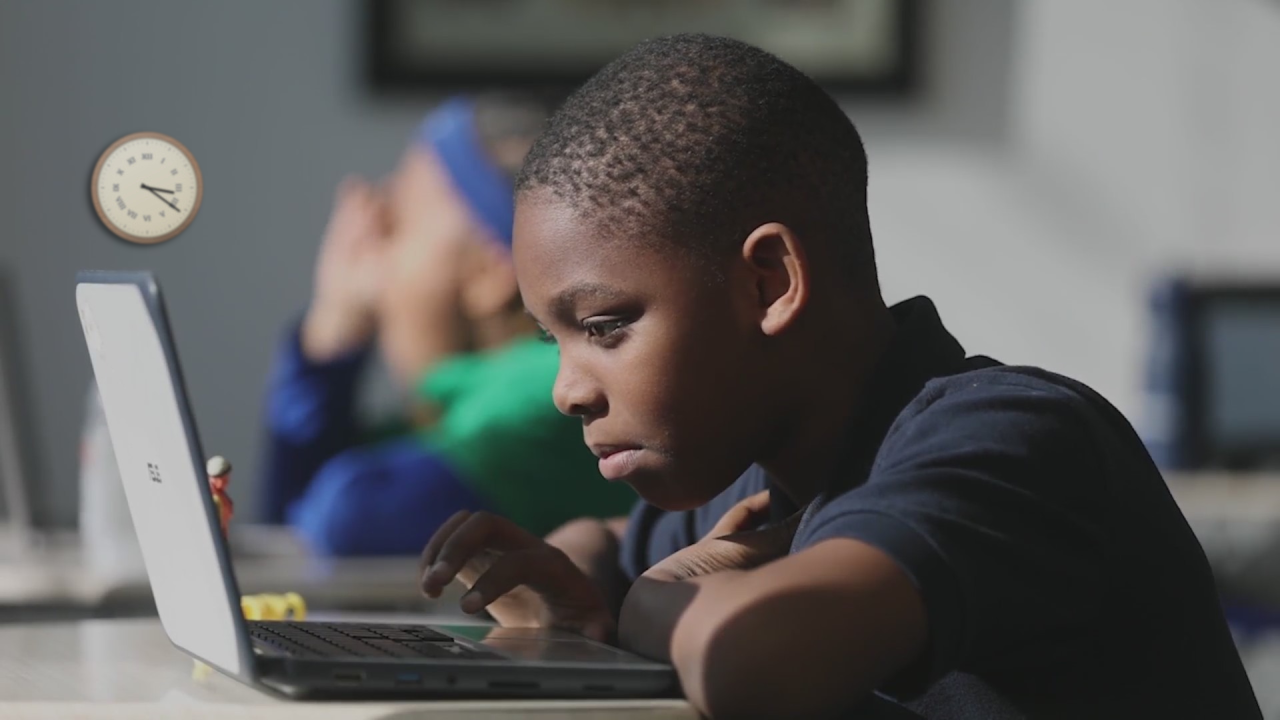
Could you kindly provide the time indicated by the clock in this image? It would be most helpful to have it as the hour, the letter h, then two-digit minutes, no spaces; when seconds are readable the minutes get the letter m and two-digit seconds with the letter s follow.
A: 3h21
